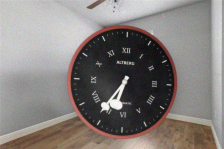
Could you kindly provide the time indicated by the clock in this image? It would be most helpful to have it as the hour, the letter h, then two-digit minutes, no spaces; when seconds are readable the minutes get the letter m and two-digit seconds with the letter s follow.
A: 6h36
